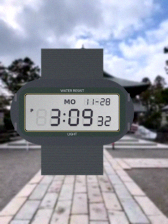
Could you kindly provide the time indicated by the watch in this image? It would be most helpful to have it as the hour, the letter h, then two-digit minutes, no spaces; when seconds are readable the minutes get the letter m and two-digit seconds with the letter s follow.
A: 3h09m32s
